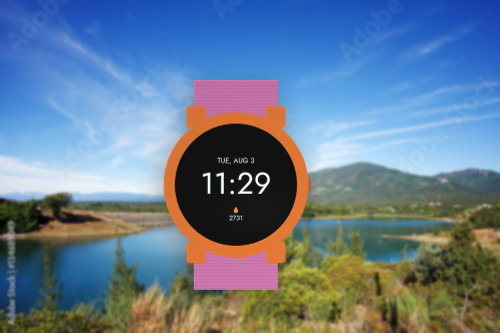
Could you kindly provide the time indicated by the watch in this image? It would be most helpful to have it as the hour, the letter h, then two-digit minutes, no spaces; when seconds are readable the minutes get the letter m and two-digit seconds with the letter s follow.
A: 11h29
